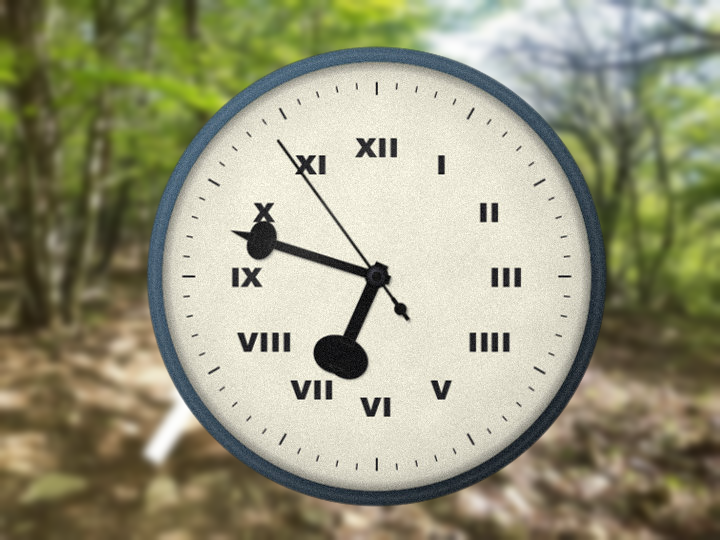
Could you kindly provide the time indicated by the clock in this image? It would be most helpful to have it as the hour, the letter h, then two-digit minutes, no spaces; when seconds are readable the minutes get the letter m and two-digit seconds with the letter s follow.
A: 6h47m54s
